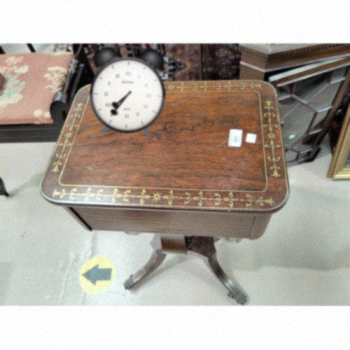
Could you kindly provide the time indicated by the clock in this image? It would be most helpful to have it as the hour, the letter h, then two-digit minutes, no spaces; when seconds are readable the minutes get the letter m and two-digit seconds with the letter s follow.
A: 7h36
